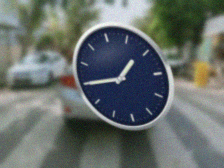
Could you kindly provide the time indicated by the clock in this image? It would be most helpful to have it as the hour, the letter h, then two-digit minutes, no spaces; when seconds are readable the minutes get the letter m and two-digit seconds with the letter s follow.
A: 1h45
